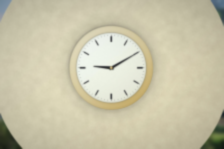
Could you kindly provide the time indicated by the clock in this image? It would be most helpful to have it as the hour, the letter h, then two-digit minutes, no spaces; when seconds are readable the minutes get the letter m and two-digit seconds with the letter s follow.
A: 9h10
